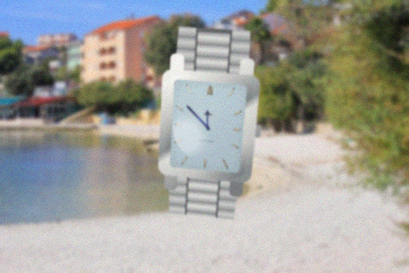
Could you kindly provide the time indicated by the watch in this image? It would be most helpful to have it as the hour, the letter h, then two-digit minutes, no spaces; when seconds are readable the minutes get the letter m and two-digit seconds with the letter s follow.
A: 11h52
